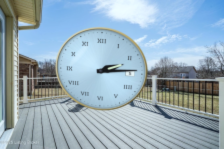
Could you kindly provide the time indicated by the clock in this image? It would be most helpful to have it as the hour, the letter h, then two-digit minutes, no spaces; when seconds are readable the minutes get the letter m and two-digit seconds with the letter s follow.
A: 2h14
